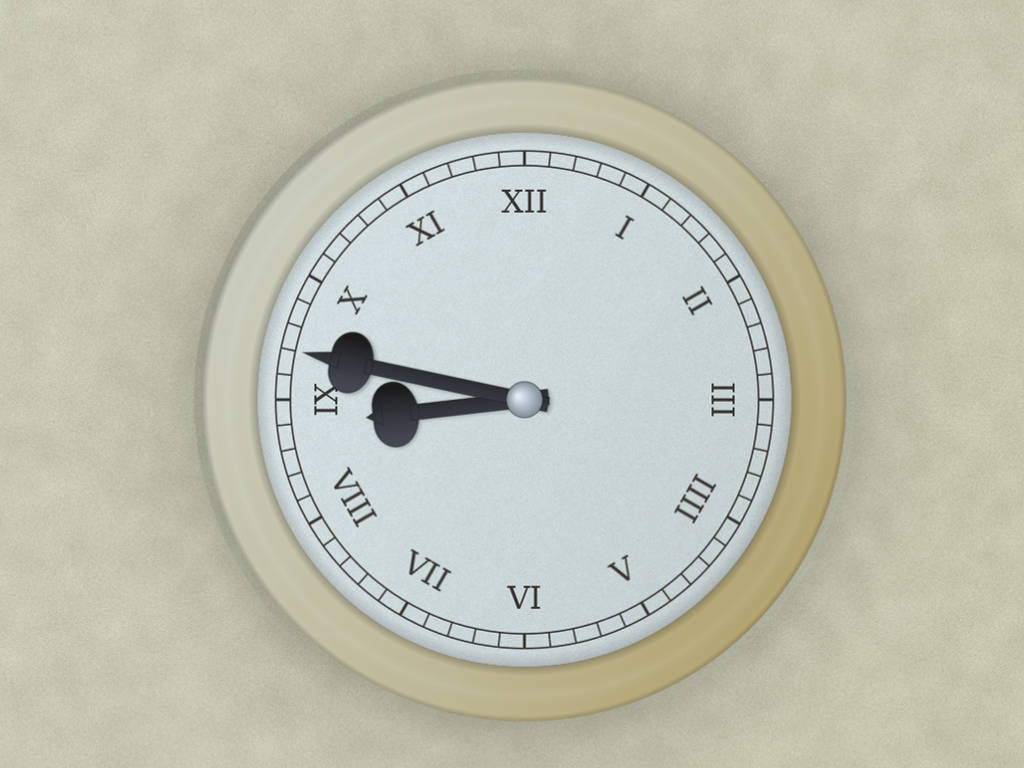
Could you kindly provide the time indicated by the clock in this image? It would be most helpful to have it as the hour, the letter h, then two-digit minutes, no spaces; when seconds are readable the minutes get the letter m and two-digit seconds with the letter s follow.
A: 8h47
